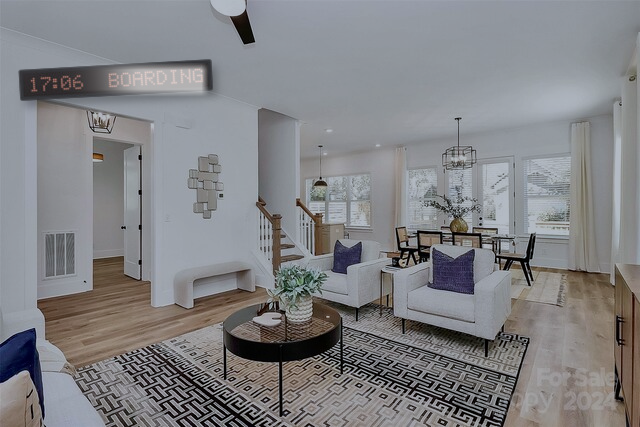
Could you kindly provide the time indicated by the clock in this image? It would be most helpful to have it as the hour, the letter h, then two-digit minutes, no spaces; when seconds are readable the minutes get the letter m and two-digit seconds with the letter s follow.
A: 17h06
